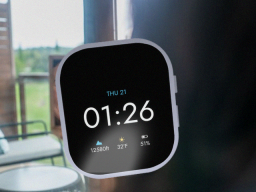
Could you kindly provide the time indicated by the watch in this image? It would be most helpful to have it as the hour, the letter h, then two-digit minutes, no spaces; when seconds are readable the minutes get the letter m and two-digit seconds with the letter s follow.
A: 1h26
